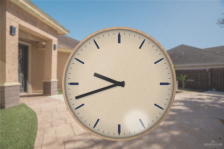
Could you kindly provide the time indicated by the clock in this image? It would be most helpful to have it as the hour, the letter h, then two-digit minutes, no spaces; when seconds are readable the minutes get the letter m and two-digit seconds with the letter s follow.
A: 9h42
